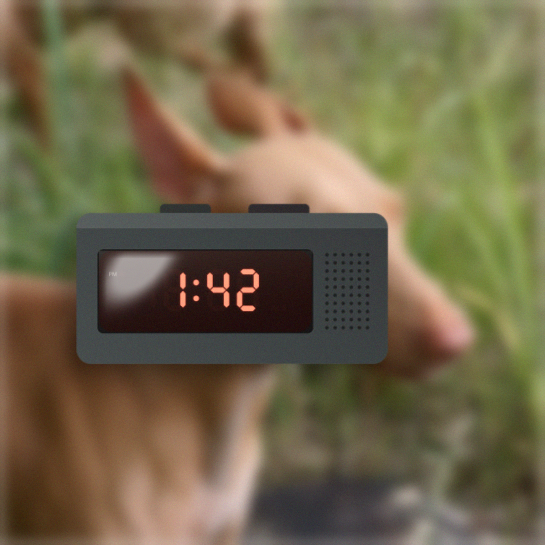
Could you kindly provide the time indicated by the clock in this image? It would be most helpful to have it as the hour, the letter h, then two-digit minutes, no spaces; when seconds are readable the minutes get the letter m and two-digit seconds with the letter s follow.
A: 1h42
